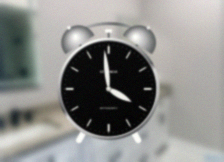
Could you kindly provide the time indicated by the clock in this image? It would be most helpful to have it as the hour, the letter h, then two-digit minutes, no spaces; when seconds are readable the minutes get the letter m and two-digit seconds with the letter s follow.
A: 3h59
